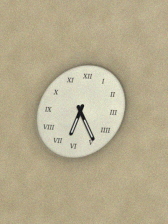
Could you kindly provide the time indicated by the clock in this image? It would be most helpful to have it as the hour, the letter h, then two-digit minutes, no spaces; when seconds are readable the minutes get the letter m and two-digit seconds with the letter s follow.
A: 6h24
